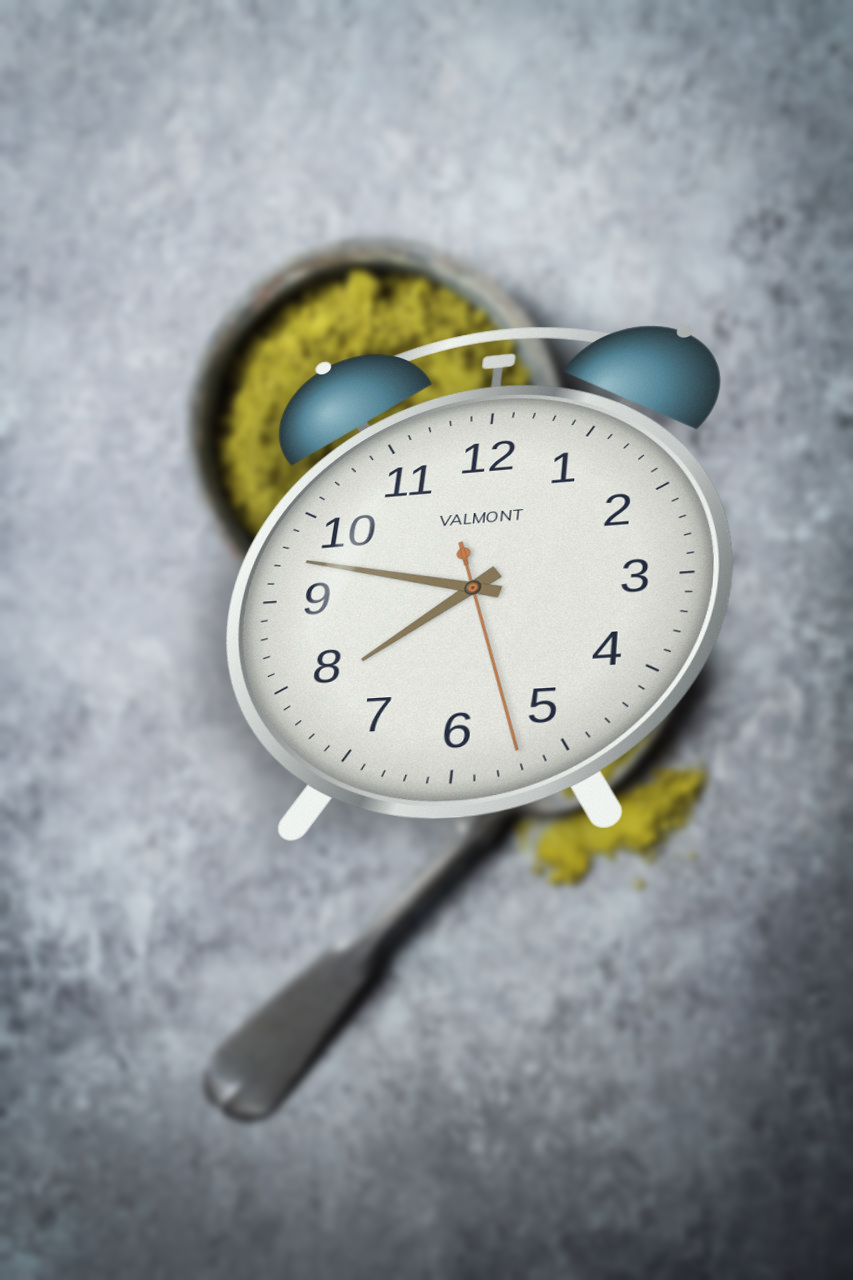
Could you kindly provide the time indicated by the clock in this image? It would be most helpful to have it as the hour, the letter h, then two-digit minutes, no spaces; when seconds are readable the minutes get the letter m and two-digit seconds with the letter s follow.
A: 7h47m27s
